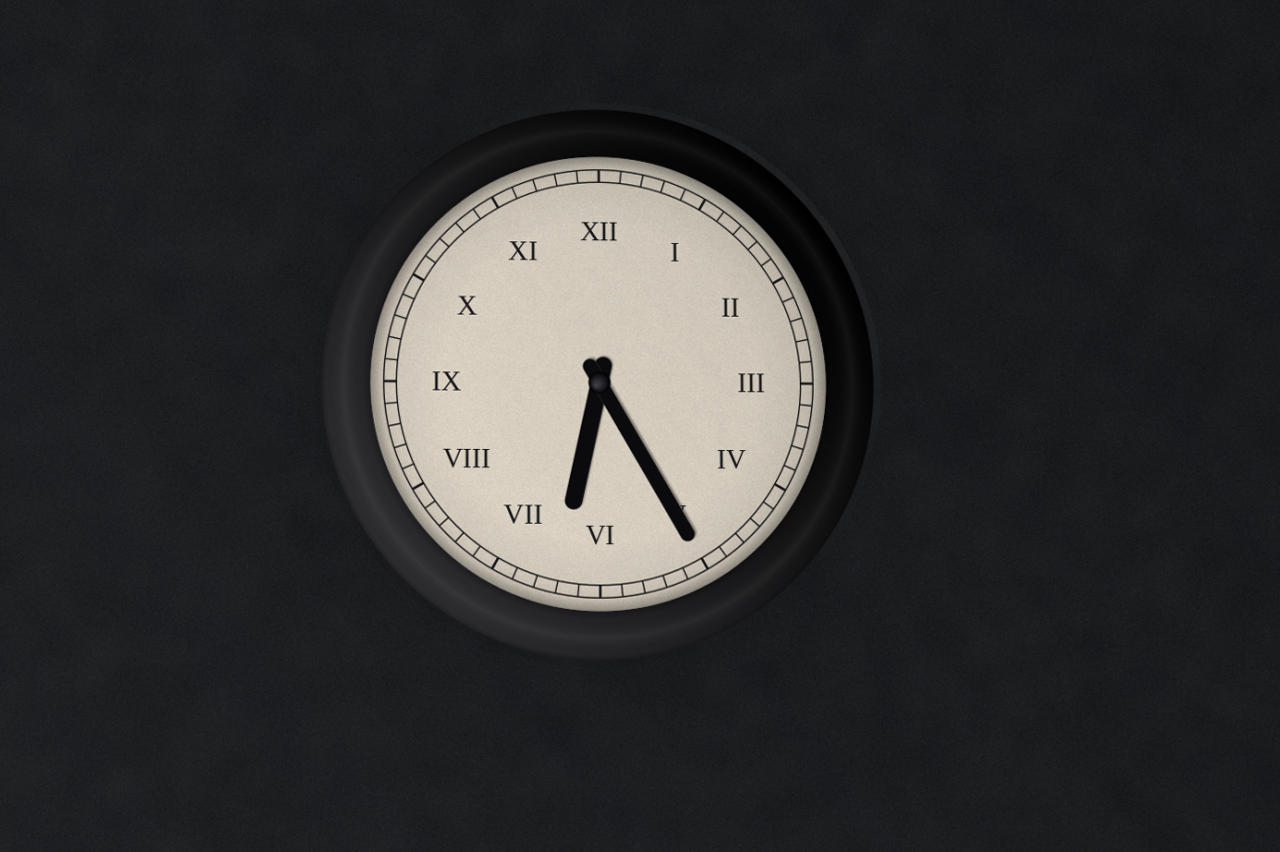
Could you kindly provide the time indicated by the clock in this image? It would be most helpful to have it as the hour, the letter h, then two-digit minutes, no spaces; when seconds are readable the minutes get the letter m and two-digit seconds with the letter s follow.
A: 6h25
